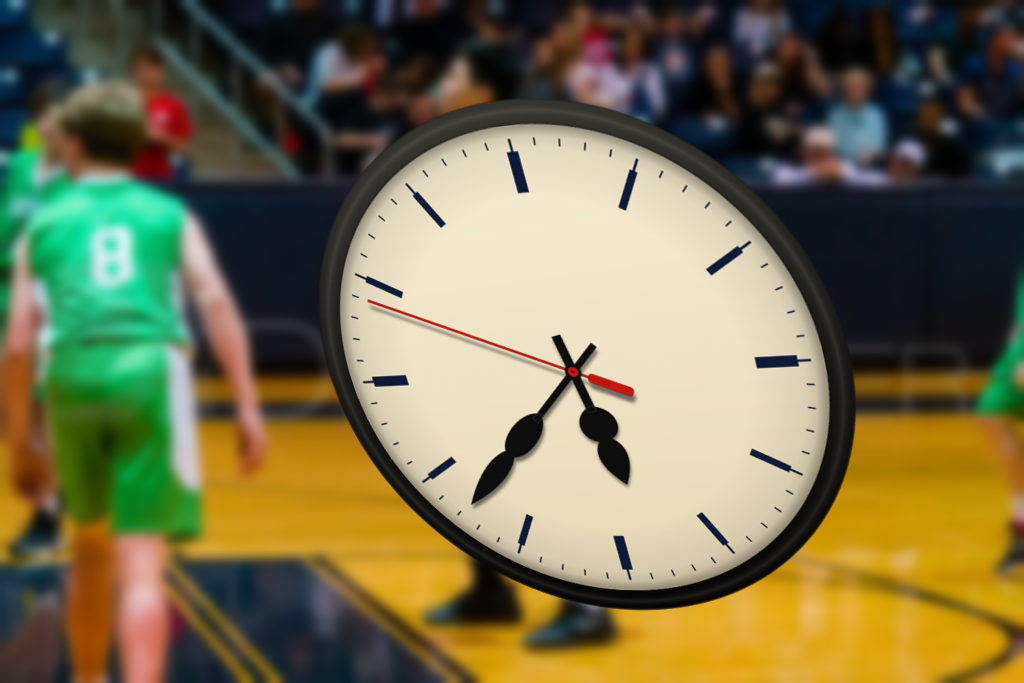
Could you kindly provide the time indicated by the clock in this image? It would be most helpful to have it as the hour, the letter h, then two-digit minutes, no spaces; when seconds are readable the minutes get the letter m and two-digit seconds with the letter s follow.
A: 5h37m49s
